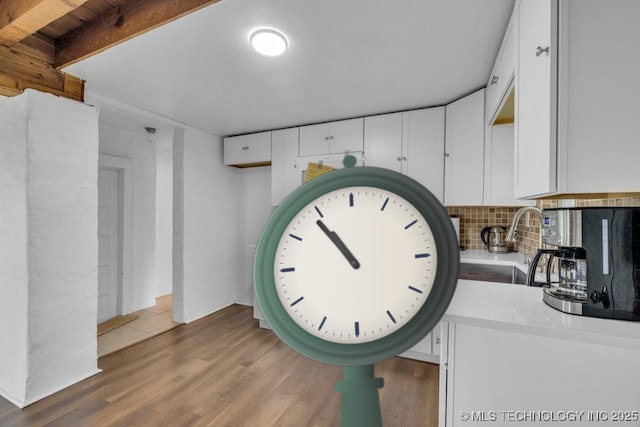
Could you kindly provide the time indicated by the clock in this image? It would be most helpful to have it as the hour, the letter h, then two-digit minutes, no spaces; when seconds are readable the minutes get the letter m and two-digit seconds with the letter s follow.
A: 10h54
